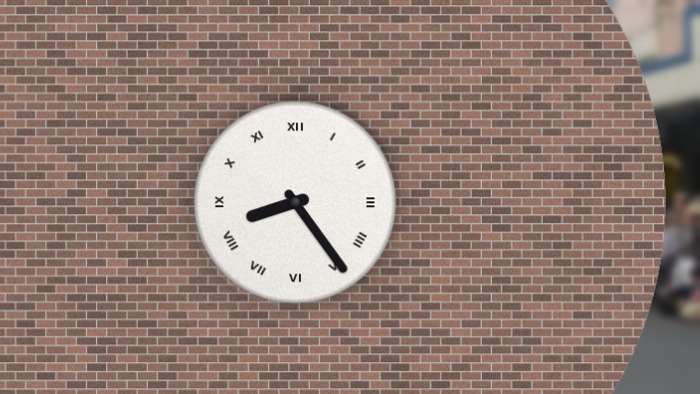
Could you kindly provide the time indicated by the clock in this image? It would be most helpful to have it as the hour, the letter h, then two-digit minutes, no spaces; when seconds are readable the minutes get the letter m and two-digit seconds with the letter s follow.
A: 8h24
